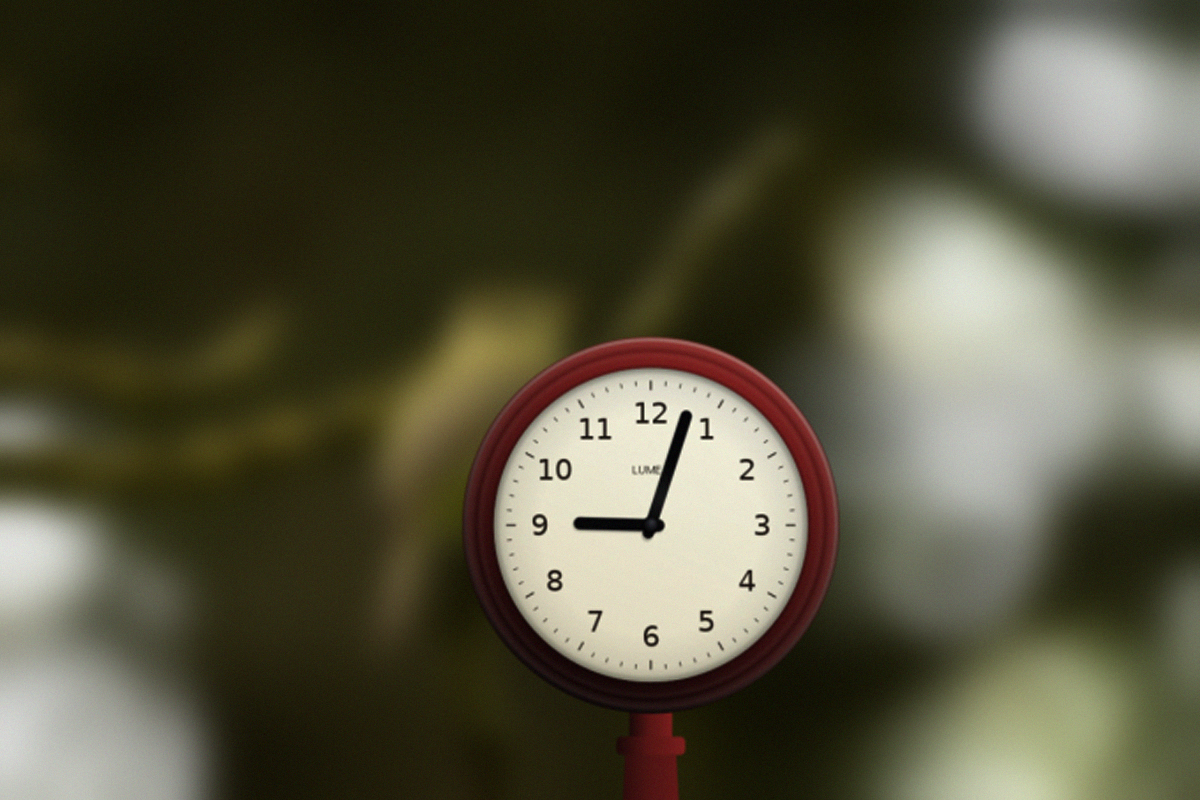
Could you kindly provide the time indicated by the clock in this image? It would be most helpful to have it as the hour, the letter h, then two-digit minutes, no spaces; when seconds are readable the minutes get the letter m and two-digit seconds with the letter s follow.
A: 9h03
